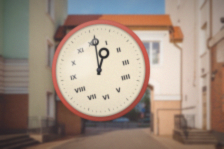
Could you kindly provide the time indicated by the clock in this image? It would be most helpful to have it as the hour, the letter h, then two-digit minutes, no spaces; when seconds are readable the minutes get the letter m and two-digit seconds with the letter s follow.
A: 1h01
